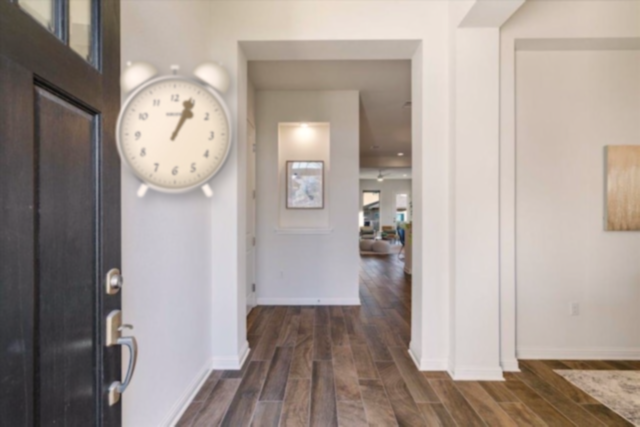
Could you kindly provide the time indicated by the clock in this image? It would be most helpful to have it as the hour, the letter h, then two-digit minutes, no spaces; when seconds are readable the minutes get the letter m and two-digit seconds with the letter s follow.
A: 1h04
